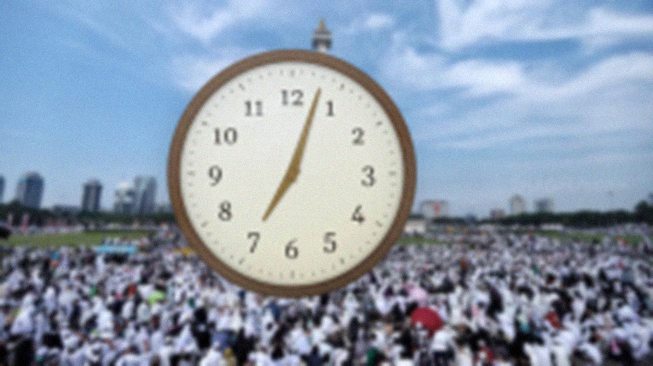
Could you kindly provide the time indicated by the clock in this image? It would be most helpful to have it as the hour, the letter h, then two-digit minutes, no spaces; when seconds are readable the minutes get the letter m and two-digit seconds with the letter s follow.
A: 7h03
